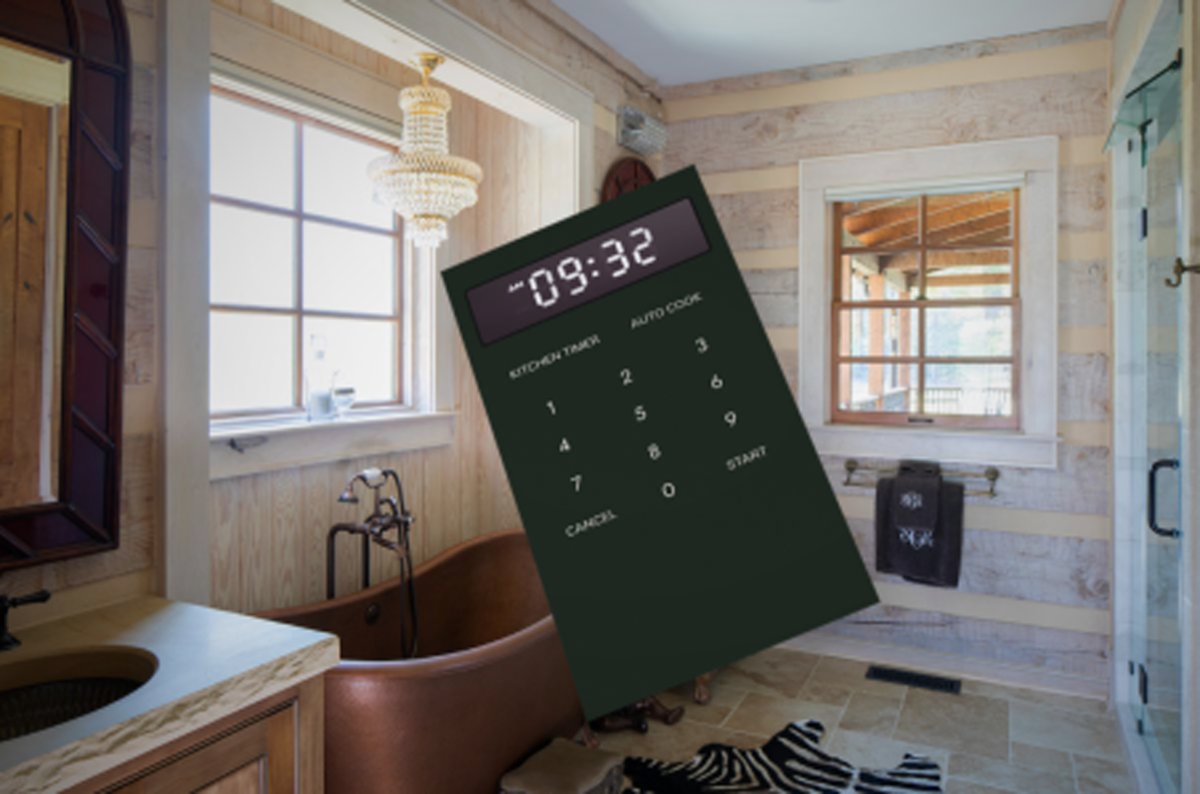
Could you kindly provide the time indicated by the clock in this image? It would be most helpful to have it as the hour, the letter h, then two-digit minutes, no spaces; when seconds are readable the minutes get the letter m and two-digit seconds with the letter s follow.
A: 9h32
